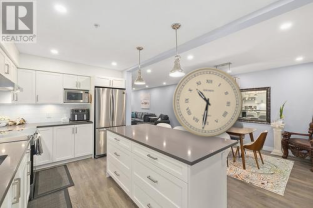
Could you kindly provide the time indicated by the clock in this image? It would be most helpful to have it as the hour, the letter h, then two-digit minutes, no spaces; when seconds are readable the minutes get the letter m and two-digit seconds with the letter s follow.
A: 10h31
